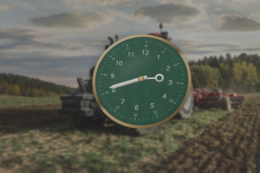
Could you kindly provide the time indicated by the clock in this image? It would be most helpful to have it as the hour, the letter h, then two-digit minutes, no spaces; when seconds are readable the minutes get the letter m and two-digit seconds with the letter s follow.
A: 2h41
